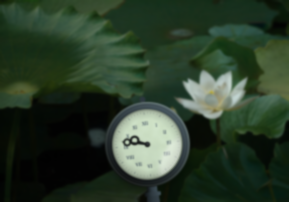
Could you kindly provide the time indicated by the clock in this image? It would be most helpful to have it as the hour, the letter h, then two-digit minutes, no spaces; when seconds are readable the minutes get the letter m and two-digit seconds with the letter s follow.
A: 9h47
